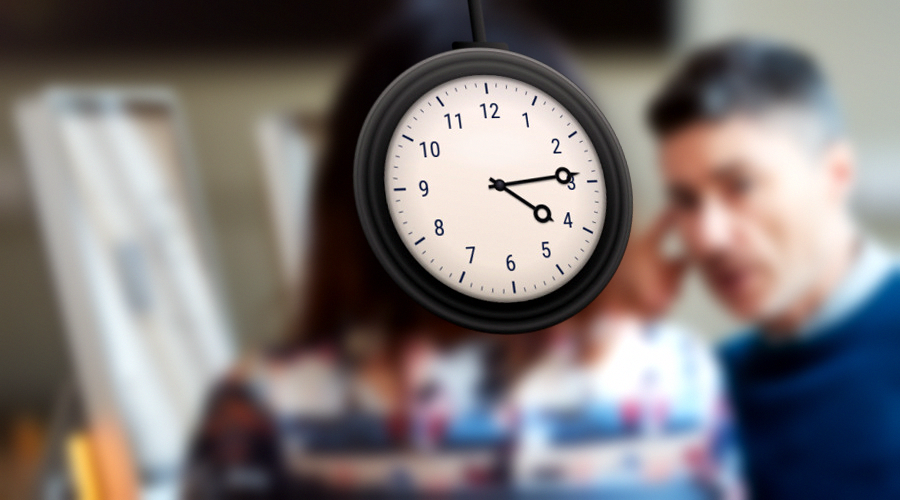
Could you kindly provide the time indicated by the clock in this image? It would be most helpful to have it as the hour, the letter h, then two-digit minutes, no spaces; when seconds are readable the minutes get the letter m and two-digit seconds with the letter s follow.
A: 4h14
